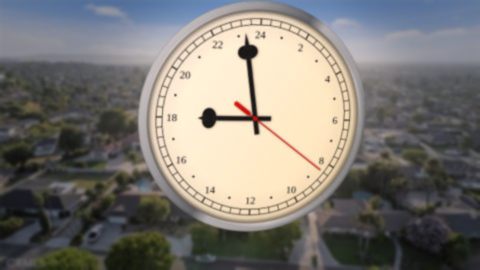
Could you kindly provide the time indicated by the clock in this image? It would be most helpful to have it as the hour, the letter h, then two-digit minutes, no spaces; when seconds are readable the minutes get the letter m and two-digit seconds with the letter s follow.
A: 17h58m21s
